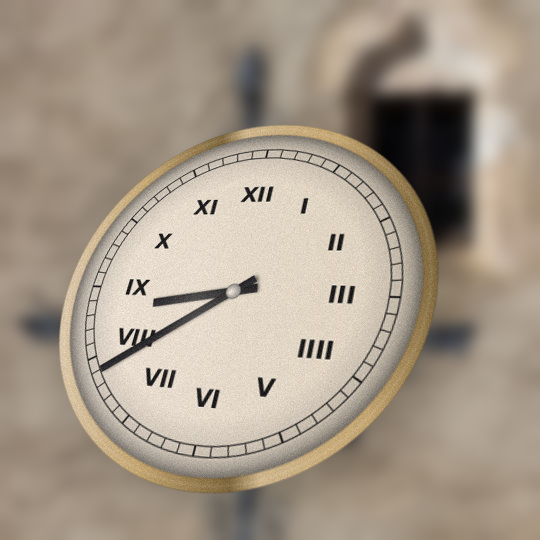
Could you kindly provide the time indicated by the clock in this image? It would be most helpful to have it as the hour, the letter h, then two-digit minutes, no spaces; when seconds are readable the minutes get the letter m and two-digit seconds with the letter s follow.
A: 8h39
